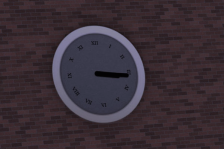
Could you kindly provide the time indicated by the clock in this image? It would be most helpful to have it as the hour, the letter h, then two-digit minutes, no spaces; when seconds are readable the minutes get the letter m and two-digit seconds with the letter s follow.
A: 3h16
